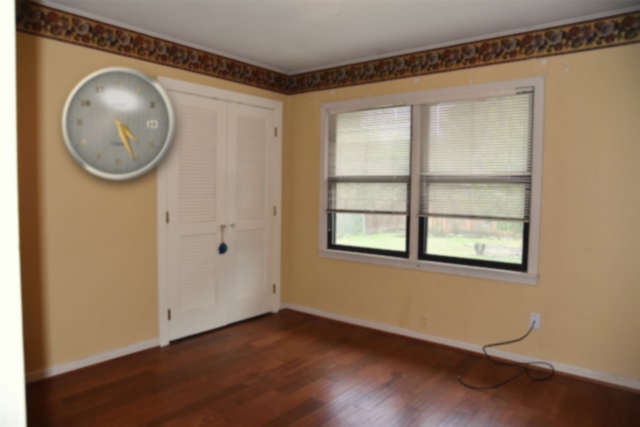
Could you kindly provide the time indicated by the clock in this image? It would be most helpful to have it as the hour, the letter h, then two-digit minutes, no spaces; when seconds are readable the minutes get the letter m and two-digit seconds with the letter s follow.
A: 4h26
